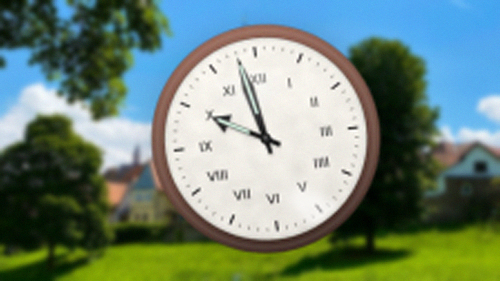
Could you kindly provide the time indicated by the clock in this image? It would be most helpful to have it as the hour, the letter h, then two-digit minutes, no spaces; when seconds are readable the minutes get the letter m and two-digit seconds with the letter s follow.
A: 9h58
